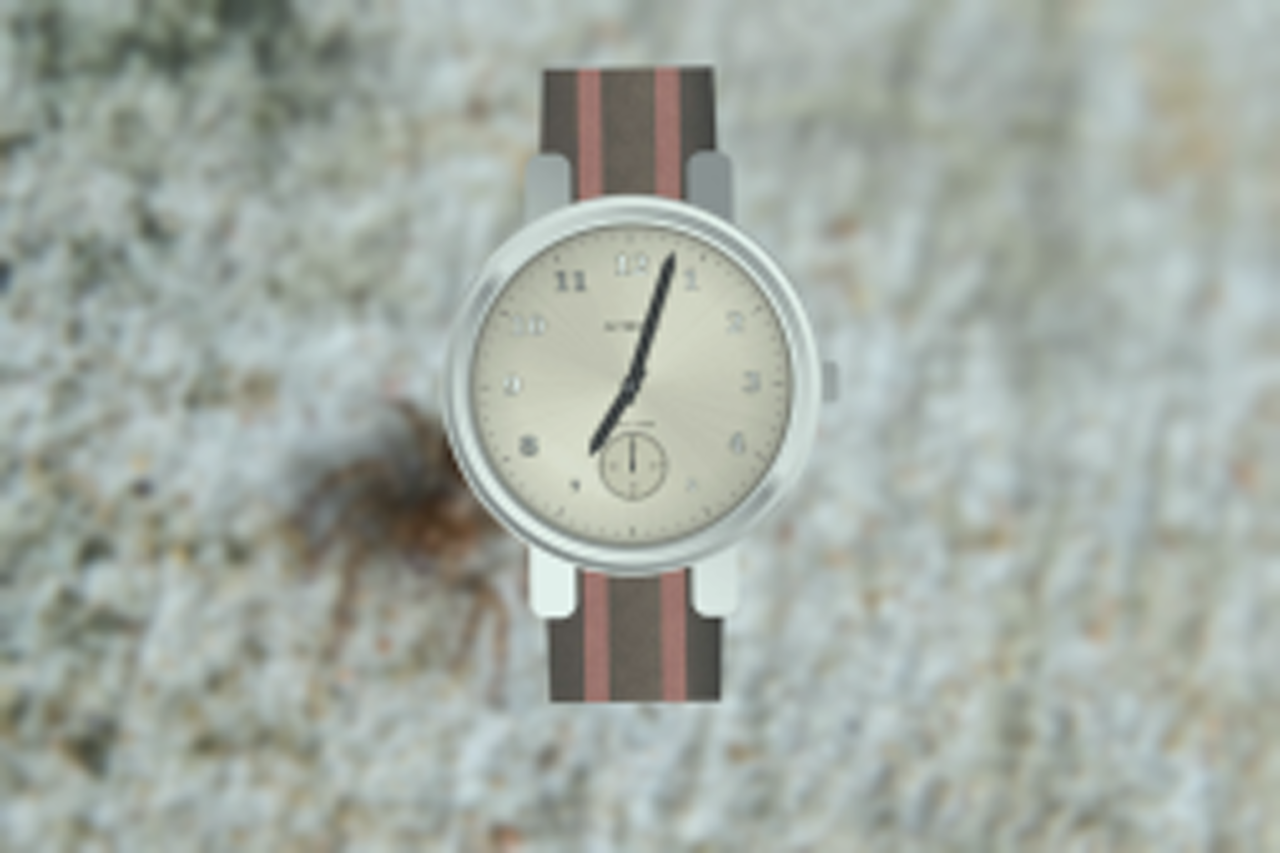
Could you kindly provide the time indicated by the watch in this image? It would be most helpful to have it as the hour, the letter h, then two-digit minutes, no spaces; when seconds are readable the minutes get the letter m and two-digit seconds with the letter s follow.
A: 7h03
